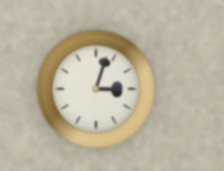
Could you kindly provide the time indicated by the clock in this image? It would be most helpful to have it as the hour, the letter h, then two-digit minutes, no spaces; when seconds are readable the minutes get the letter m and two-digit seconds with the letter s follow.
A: 3h03
